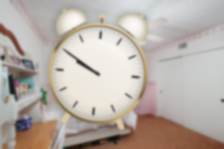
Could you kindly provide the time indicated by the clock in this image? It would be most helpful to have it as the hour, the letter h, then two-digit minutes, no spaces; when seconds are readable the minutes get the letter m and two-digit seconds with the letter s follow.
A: 9h50
